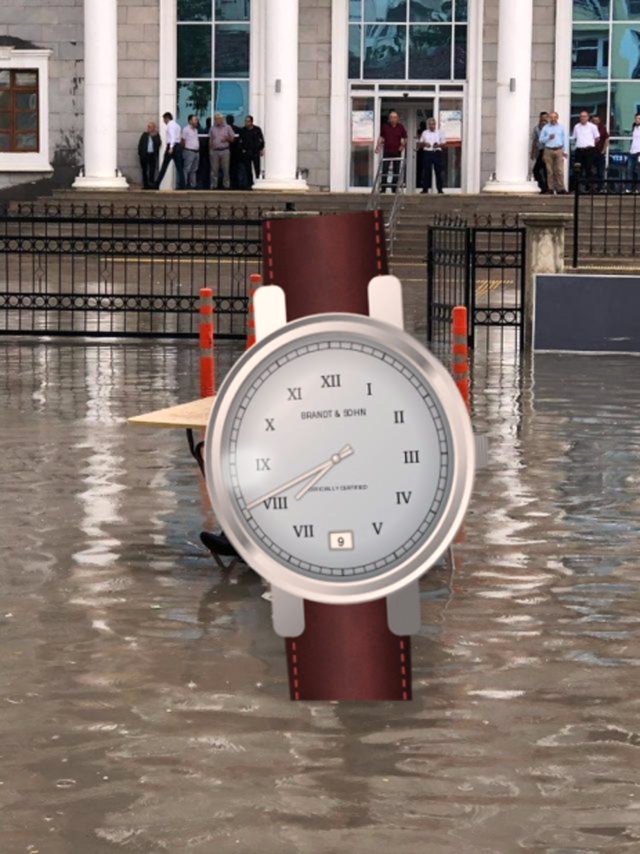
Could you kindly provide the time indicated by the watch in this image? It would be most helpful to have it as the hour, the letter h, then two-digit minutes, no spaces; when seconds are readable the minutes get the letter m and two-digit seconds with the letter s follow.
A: 7h41
